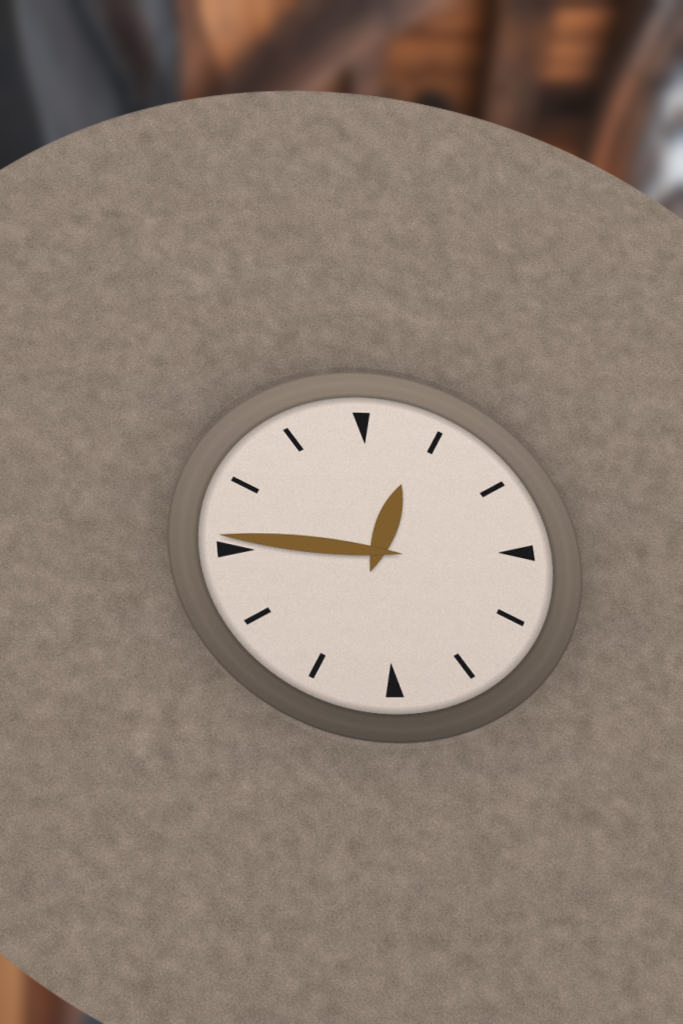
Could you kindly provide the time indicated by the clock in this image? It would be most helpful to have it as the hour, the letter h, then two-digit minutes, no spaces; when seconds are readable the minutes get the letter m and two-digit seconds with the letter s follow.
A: 12h46
